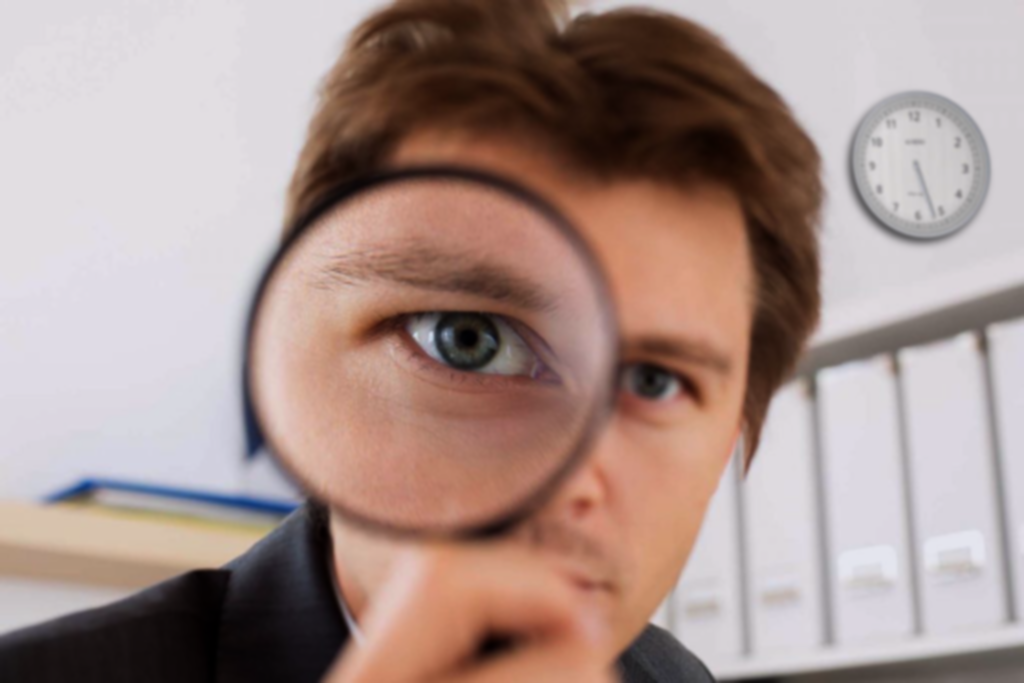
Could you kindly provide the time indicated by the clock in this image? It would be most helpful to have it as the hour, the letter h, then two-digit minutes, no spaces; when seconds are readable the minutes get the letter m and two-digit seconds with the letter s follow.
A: 5h27
